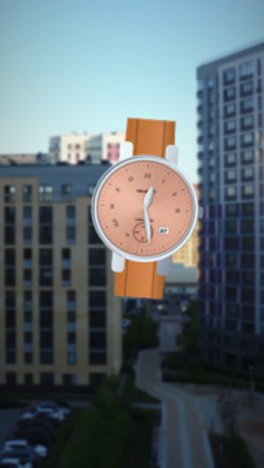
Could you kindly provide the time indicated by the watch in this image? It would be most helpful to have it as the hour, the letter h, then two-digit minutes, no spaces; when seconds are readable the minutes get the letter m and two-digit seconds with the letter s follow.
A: 12h28
